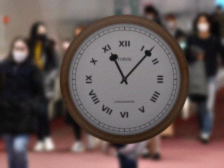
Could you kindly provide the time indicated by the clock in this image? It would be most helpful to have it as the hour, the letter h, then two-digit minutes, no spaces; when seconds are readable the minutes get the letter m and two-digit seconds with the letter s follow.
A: 11h07
